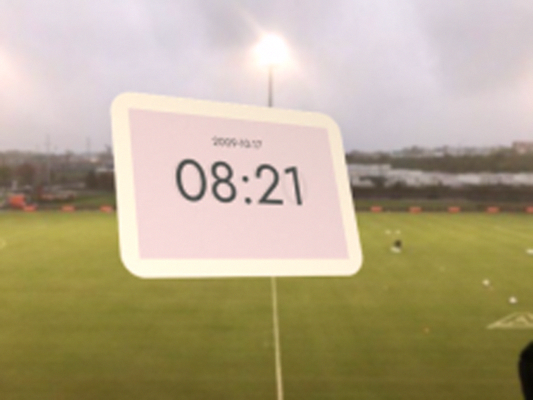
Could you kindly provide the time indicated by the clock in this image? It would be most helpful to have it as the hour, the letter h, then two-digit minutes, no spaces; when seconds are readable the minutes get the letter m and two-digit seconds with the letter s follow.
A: 8h21
